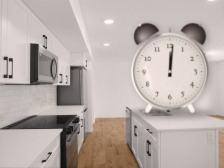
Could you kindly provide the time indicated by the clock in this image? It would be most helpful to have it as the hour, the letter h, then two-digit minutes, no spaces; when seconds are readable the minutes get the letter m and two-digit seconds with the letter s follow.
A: 12h01
